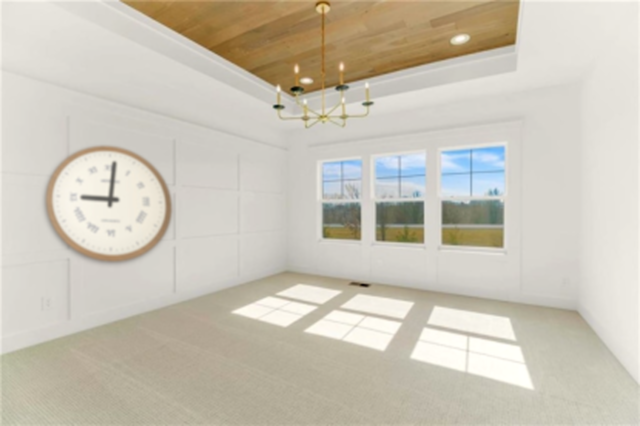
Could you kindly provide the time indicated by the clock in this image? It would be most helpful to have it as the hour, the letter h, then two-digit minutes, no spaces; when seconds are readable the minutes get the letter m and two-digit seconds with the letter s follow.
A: 9h01
